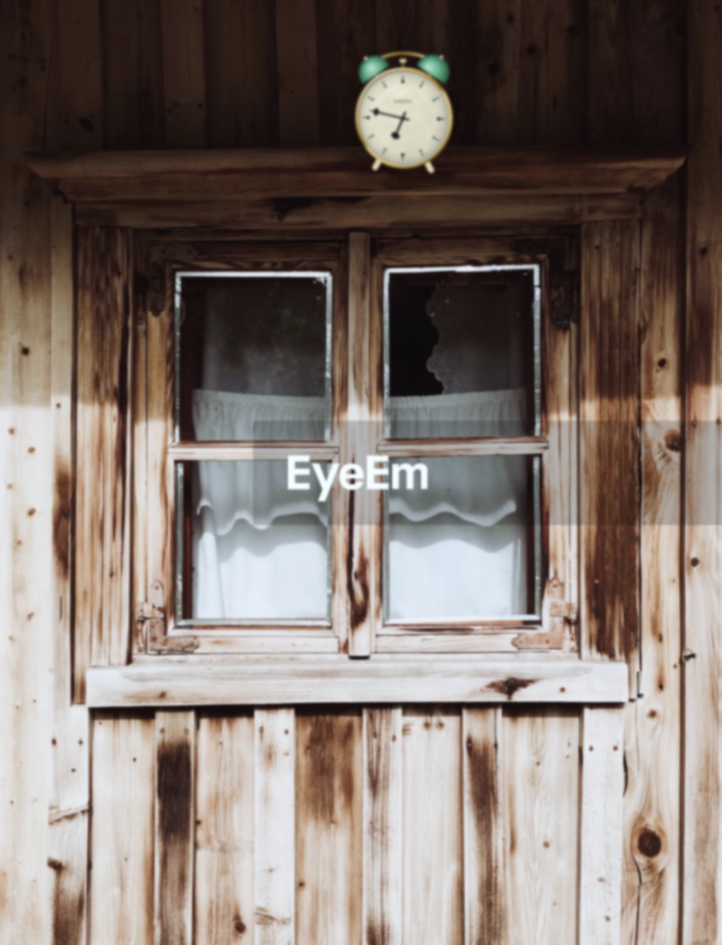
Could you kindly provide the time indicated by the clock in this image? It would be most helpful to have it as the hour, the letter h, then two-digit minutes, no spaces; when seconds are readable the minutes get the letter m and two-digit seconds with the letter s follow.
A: 6h47
